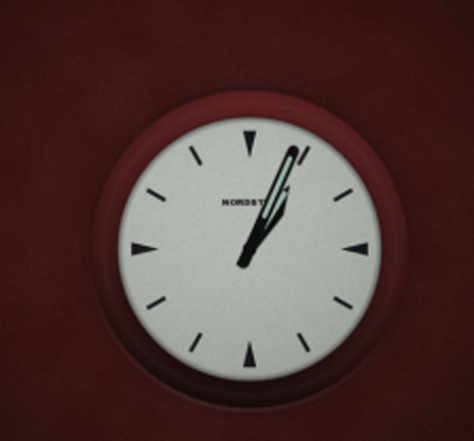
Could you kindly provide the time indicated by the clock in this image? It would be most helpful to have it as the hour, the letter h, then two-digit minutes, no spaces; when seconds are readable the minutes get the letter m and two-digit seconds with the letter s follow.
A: 1h04
